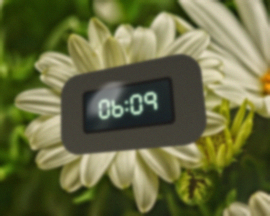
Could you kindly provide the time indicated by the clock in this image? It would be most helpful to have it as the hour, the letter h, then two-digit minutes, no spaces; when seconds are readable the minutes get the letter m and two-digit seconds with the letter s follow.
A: 6h09
